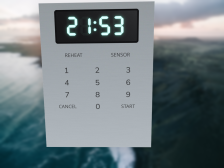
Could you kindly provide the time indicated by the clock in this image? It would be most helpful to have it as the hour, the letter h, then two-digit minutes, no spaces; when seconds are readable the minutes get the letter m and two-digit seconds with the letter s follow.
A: 21h53
